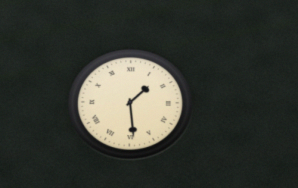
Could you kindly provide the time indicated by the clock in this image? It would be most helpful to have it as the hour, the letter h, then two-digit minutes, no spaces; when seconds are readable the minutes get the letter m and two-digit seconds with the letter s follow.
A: 1h29
